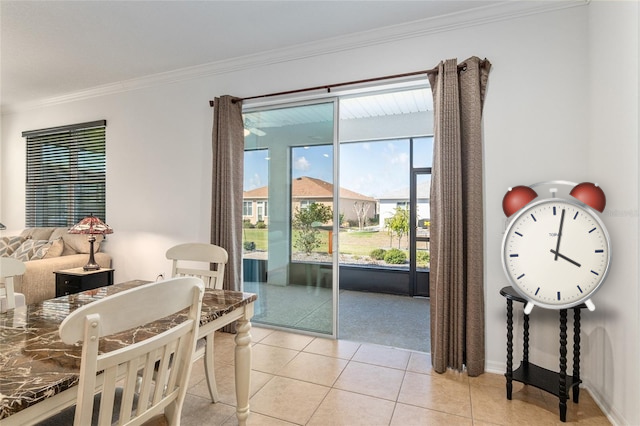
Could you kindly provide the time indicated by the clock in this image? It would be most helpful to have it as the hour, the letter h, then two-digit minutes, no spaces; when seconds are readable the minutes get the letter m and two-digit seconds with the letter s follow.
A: 4h02
